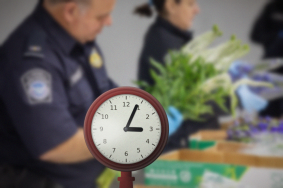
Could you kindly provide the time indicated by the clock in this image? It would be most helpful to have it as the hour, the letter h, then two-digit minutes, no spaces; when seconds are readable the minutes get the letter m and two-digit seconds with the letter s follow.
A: 3h04
